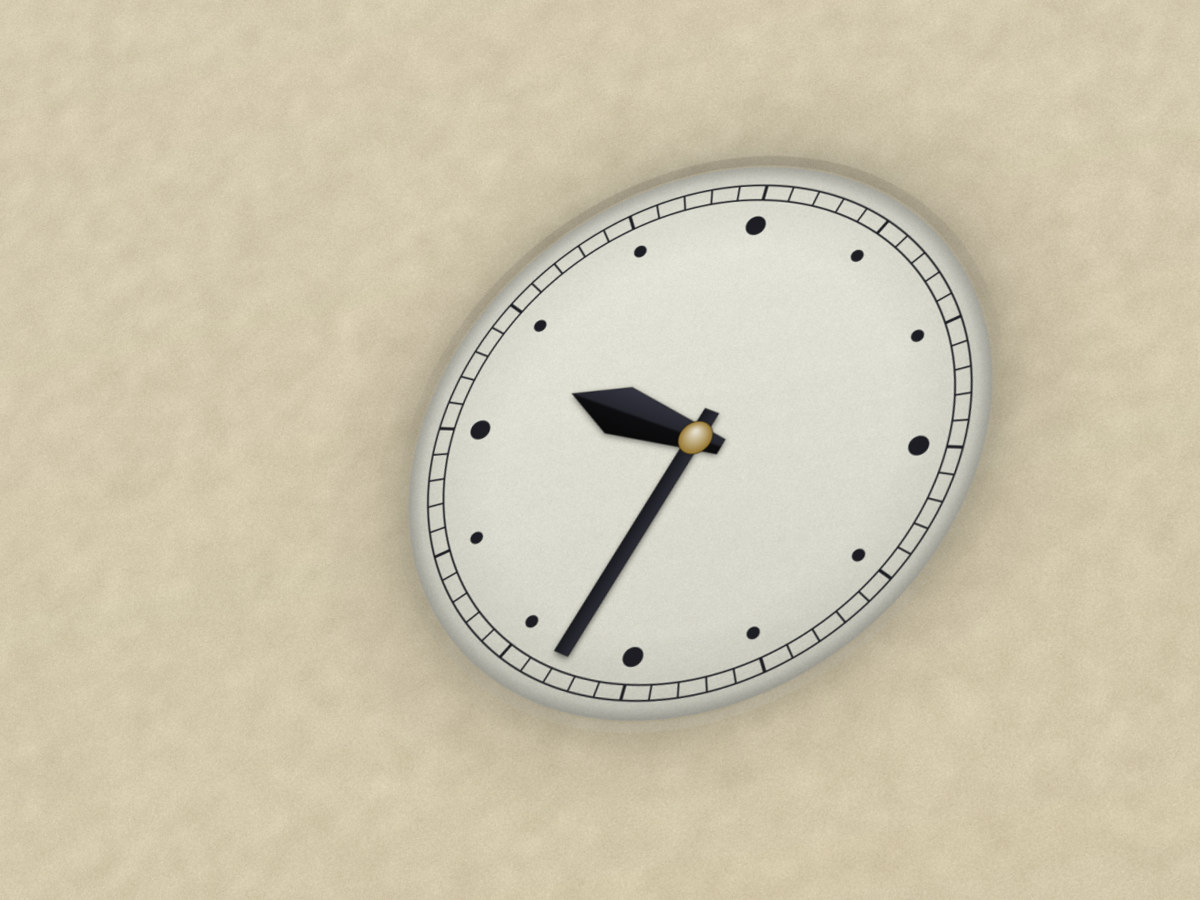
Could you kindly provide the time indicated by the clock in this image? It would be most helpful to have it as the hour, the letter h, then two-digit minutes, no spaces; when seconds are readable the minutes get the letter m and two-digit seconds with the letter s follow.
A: 9h33
